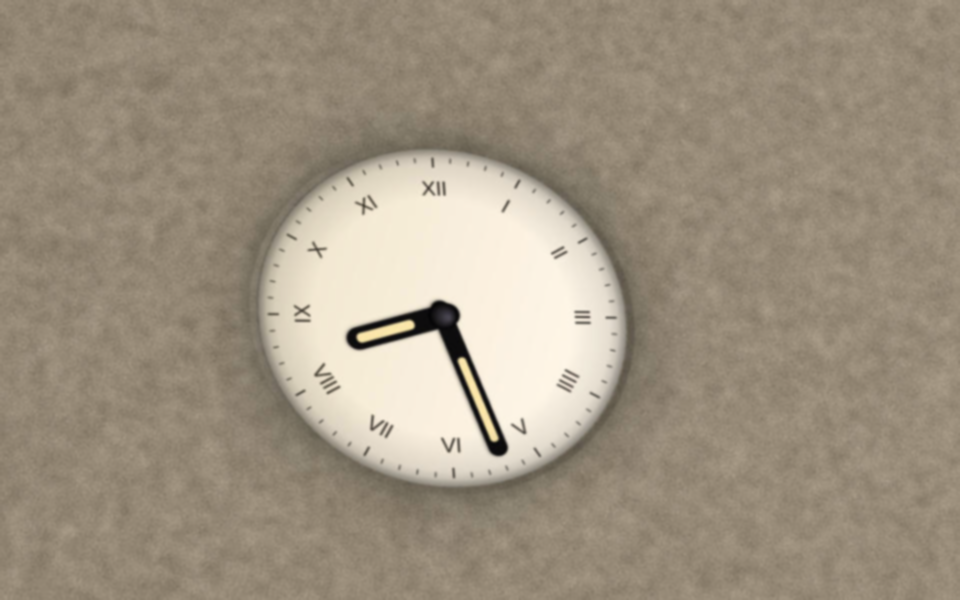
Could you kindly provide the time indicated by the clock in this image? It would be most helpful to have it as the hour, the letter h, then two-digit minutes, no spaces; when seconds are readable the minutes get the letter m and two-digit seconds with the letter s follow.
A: 8h27
